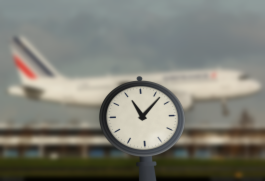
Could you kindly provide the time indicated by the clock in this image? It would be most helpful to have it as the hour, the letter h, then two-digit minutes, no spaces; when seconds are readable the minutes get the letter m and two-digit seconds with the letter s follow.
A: 11h07
